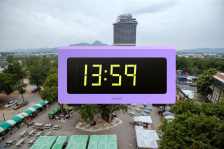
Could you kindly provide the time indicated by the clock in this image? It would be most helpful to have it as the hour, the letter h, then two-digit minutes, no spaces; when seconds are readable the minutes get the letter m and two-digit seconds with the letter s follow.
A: 13h59
